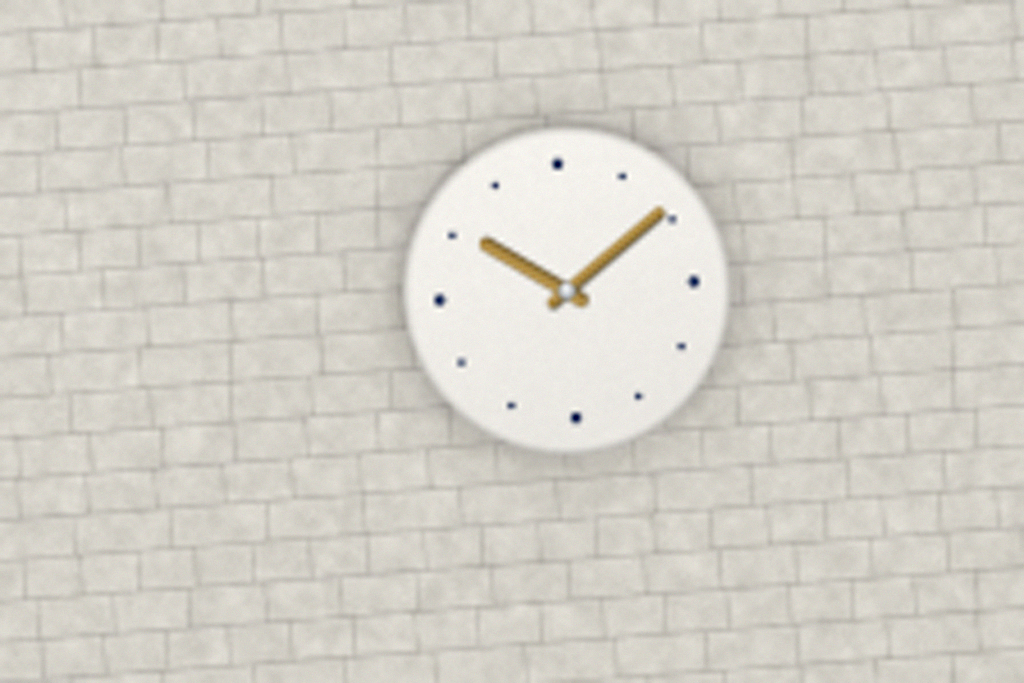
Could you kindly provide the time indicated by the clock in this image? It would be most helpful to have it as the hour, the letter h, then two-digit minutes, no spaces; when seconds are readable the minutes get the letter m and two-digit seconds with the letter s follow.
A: 10h09
